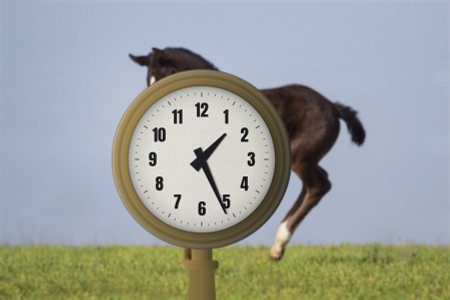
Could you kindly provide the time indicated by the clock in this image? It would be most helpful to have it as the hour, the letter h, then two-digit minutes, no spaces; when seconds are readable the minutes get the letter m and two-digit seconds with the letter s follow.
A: 1h26
